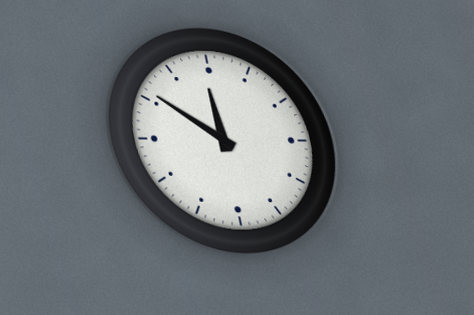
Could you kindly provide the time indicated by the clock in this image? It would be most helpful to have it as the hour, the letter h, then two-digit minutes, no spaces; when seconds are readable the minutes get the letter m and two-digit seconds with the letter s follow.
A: 11h51
